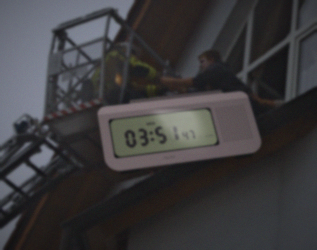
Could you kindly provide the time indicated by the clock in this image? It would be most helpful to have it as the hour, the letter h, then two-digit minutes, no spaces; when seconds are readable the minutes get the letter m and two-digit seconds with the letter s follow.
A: 3h51
